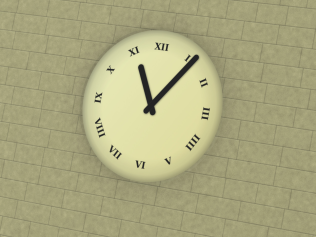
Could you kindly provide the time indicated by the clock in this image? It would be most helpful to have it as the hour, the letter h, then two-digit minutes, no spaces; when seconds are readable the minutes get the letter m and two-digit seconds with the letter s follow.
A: 11h06
